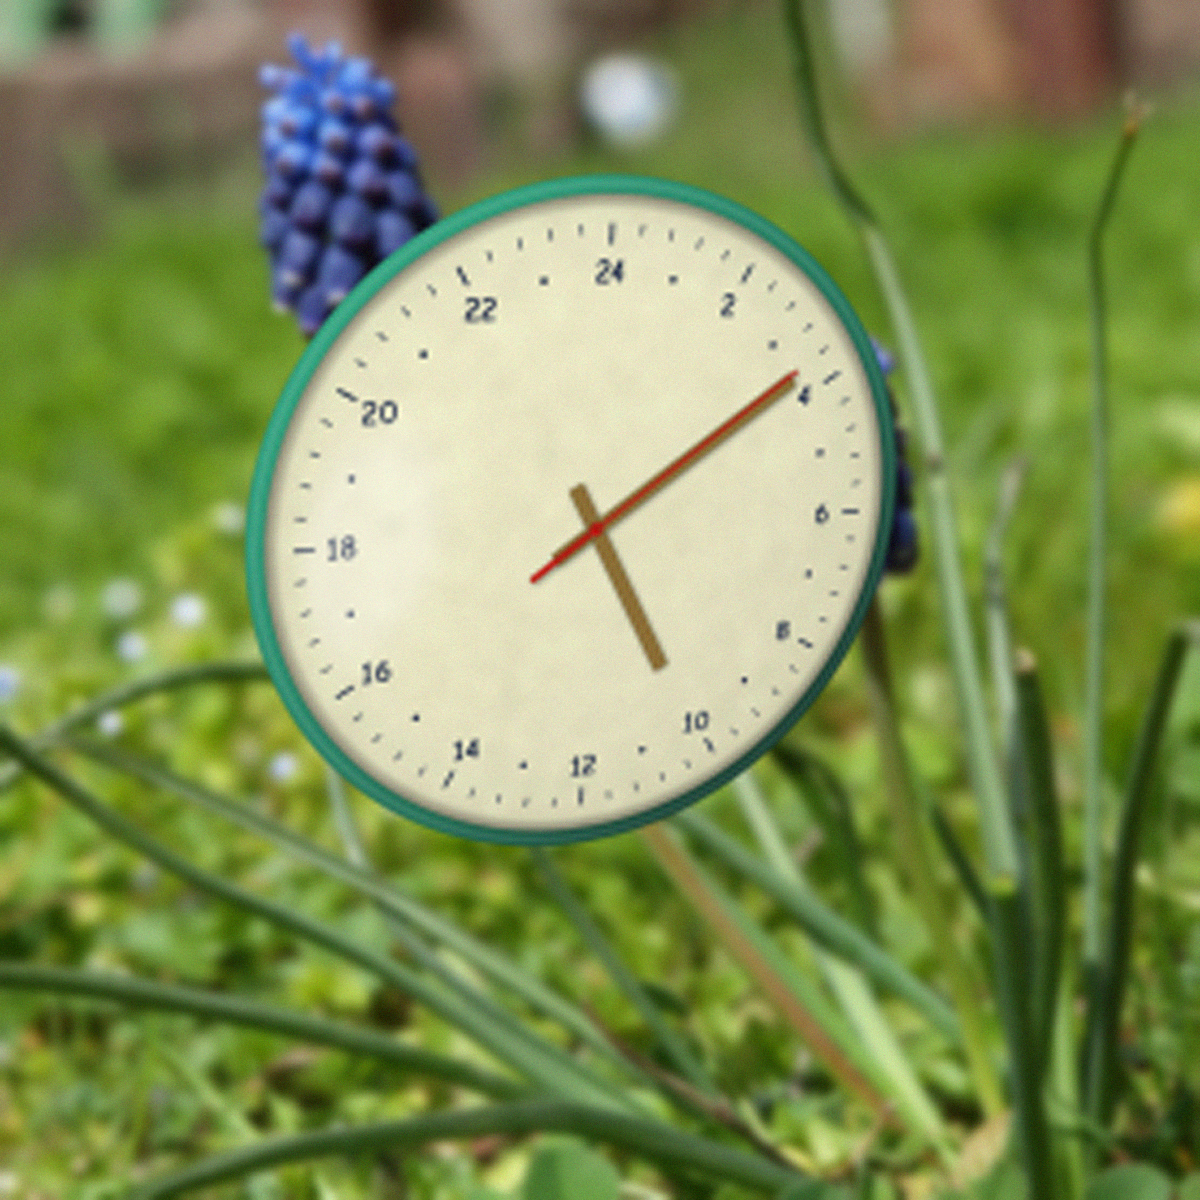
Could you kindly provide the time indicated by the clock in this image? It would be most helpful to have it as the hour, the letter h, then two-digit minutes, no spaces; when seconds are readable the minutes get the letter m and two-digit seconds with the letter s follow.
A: 10h09m09s
